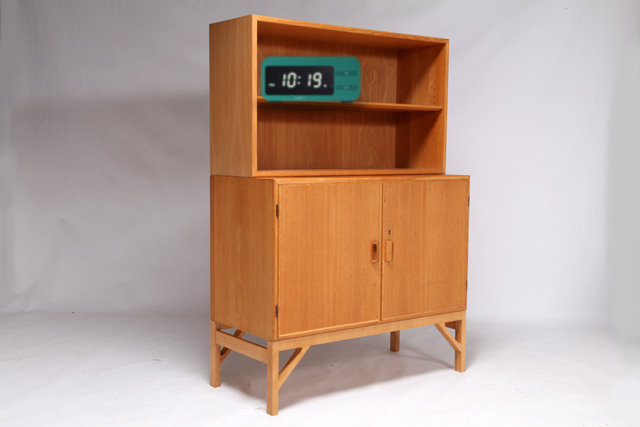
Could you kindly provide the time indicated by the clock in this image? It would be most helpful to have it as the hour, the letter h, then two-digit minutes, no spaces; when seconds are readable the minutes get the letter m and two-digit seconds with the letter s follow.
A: 10h19
